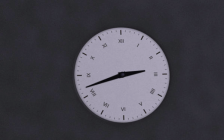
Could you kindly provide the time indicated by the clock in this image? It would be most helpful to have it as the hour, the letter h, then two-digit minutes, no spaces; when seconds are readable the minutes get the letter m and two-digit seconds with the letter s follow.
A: 2h42
